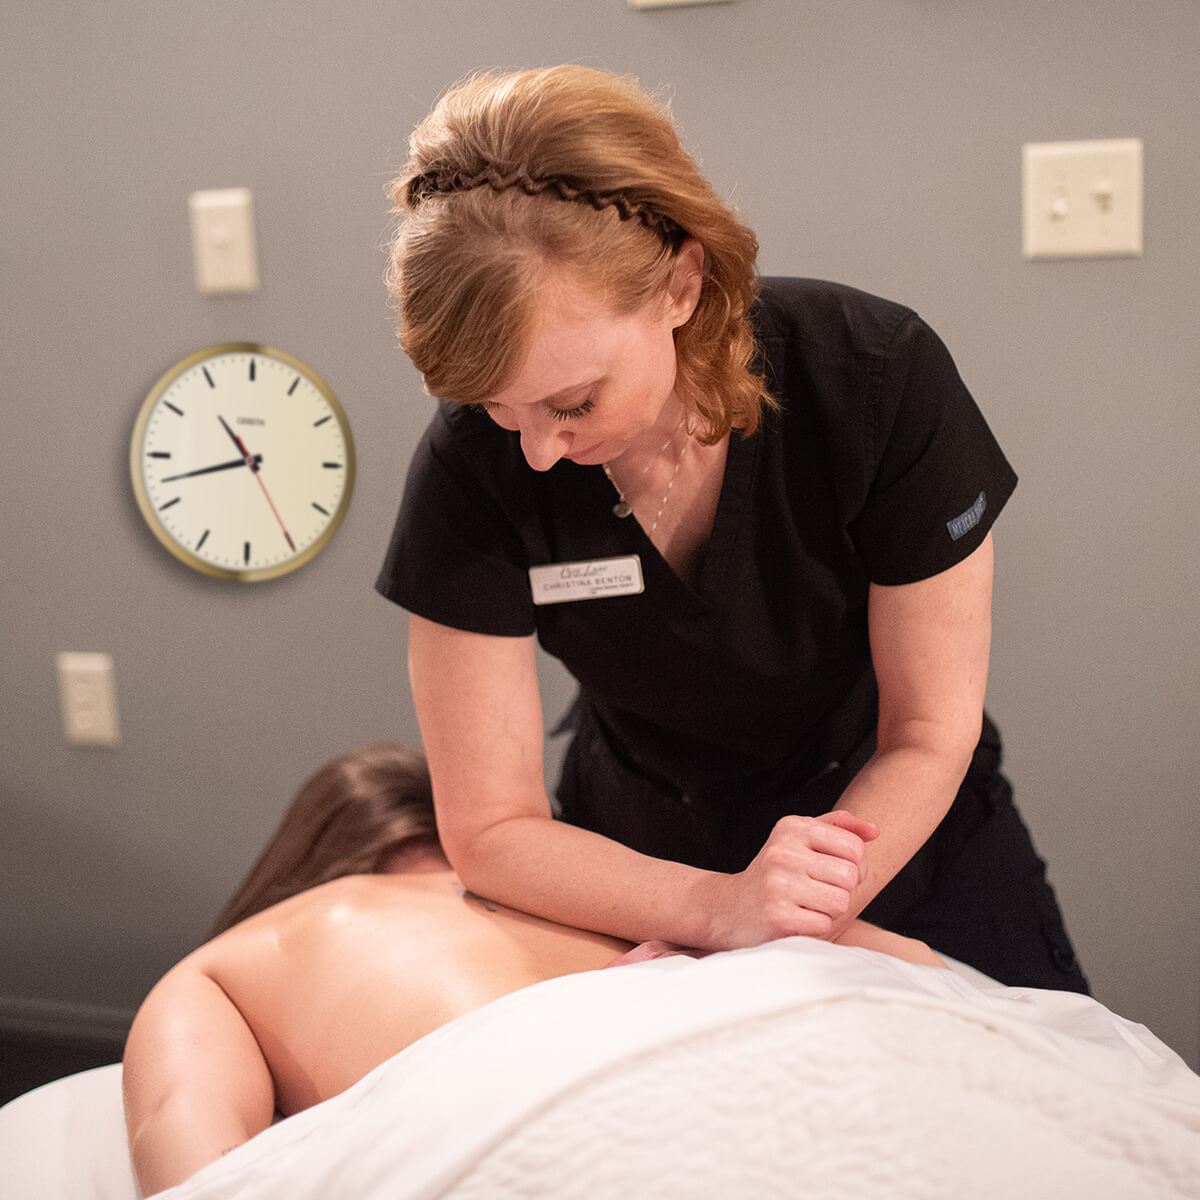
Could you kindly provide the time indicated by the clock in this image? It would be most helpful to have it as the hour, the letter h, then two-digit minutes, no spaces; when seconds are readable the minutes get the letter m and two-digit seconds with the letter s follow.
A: 10h42m25s
